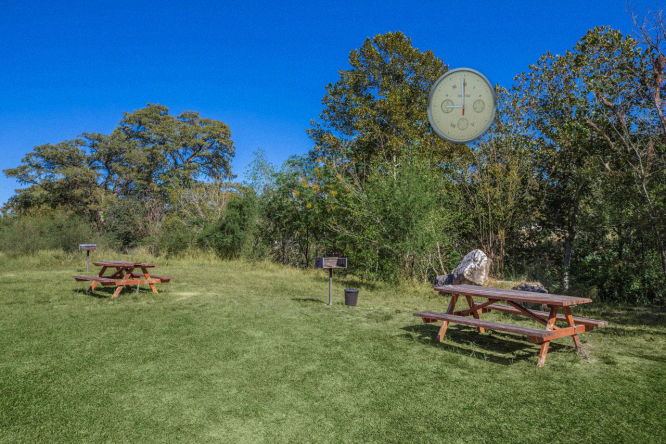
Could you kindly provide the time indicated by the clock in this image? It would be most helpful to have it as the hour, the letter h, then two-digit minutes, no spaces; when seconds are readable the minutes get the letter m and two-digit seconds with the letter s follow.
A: 8h59
